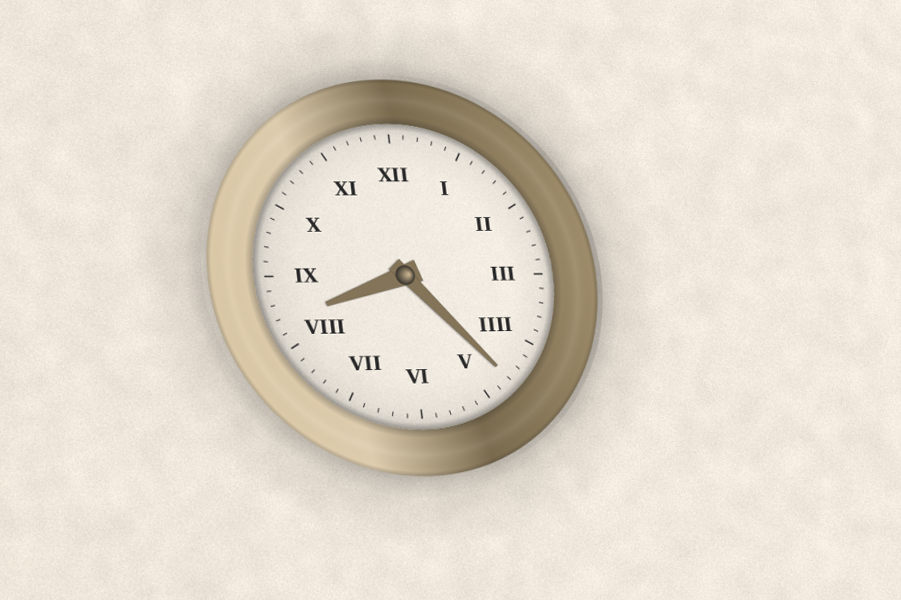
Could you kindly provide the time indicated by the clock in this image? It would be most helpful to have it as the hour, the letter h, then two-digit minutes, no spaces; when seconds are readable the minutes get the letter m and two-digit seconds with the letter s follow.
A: 8h23
